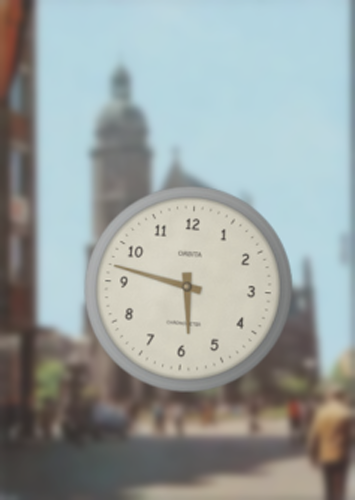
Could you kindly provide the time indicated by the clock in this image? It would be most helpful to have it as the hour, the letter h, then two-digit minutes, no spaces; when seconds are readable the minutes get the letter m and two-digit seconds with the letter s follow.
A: 5h47
